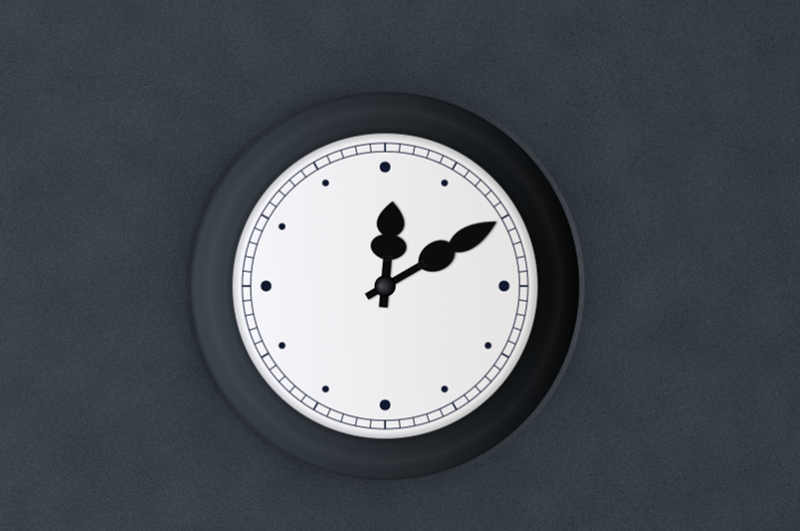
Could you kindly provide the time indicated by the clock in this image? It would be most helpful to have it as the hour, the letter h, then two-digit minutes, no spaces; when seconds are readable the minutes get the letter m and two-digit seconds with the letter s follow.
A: 12h10
